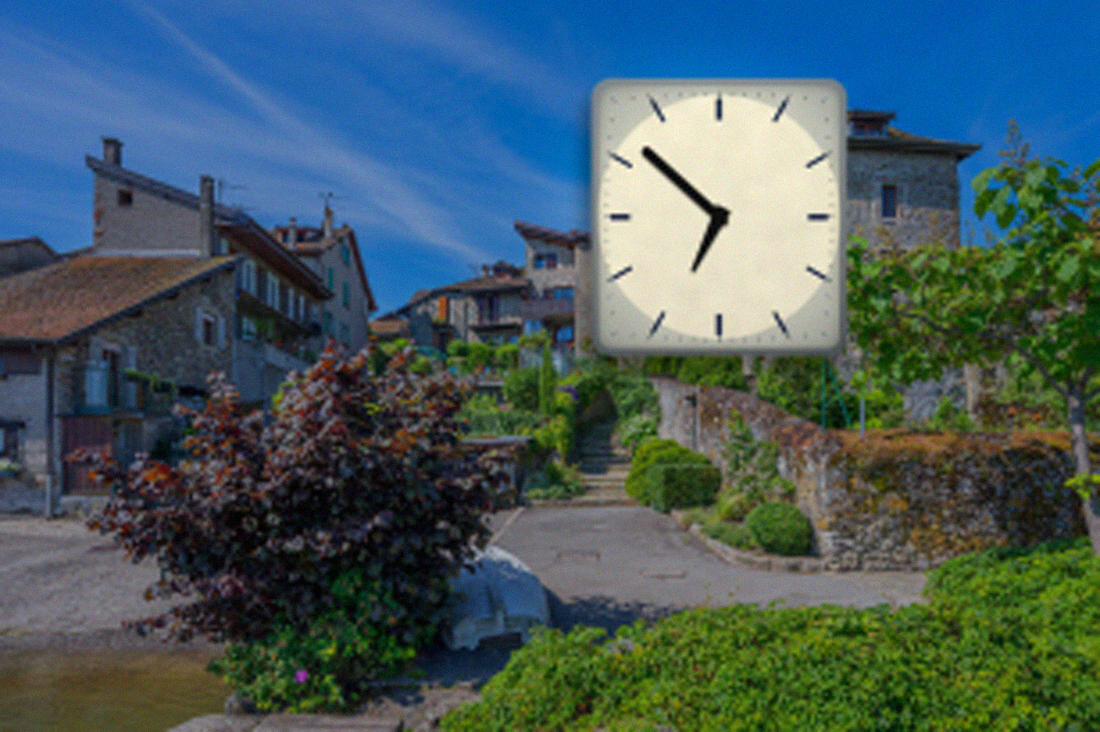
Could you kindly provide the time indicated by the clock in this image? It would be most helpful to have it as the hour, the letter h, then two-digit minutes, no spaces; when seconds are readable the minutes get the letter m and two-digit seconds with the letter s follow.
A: 6h52
